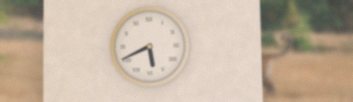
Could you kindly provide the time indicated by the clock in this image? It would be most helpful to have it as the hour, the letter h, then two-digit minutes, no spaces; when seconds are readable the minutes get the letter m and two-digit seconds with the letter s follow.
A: 5h41
